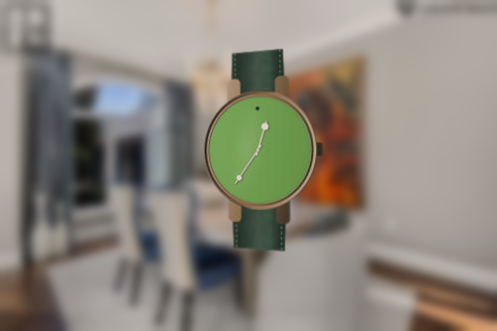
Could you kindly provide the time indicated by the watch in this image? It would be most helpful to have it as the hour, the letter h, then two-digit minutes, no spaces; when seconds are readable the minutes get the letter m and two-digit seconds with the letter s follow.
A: 12h36
